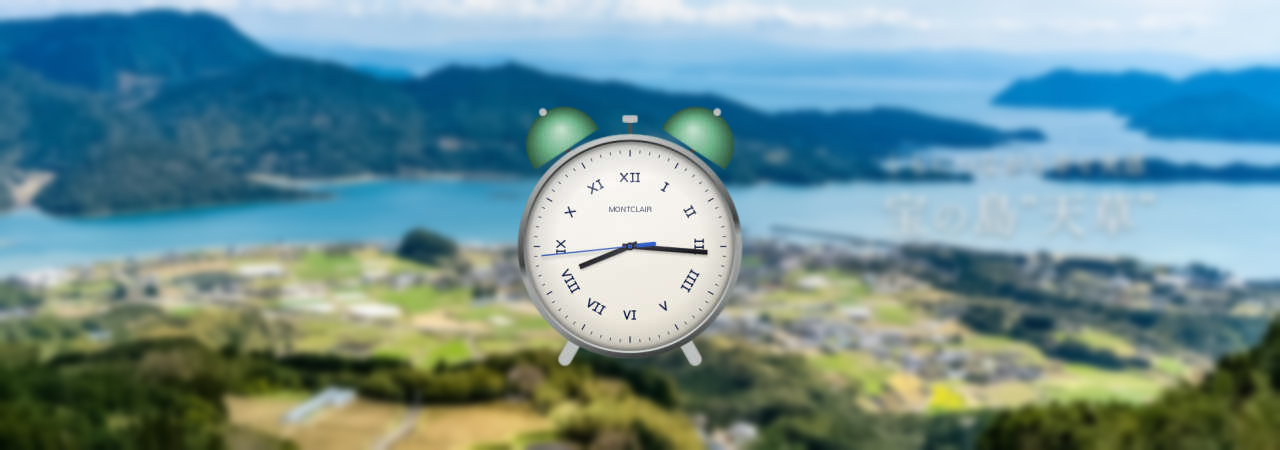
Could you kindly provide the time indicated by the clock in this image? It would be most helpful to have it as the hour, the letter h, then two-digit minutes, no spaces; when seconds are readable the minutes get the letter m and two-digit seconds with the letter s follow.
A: 8h15m44s
